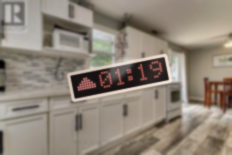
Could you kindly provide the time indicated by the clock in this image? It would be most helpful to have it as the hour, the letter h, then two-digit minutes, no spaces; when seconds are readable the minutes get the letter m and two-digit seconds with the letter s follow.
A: 1h19
